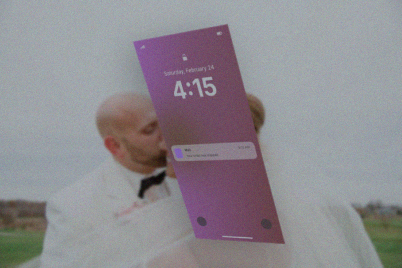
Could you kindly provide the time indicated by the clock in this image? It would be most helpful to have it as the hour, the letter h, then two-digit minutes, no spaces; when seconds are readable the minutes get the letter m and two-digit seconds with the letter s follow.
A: 4h15
